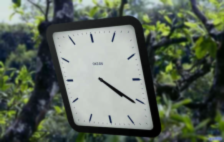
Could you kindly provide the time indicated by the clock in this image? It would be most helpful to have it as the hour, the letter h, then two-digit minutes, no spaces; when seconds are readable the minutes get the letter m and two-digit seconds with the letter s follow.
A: 4h21
